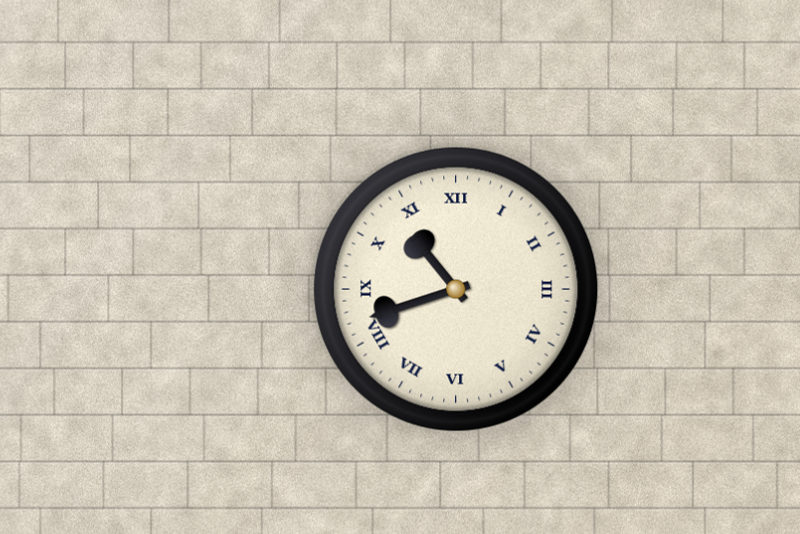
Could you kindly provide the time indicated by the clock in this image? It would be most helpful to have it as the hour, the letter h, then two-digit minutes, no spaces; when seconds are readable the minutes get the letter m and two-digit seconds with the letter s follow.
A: 10h42
